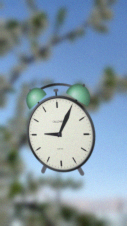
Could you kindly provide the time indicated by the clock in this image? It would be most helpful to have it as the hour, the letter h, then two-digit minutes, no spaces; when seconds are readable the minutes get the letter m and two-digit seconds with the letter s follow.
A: 9h05
